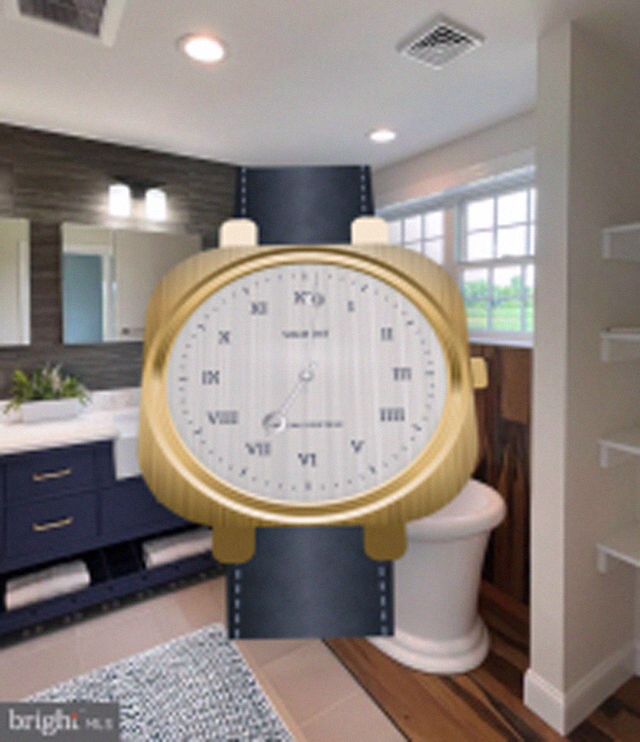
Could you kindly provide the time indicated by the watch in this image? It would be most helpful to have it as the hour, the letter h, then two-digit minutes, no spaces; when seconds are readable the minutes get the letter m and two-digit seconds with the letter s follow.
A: 7h01
